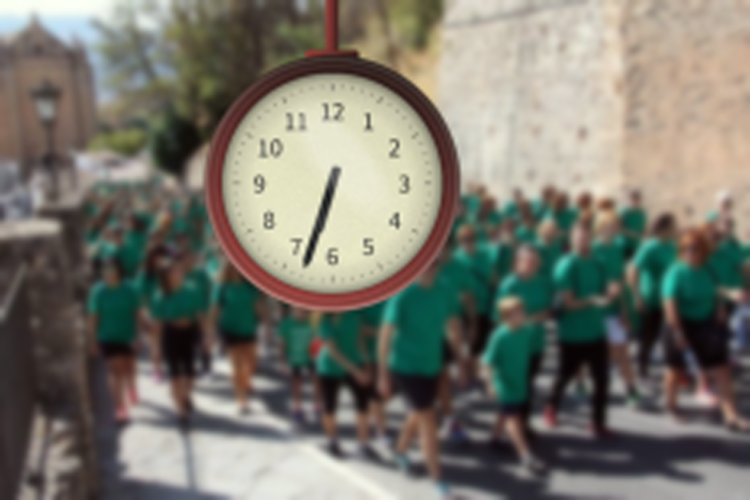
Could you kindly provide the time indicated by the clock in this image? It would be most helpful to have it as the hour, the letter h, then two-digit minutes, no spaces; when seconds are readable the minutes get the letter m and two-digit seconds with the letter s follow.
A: 6h33
